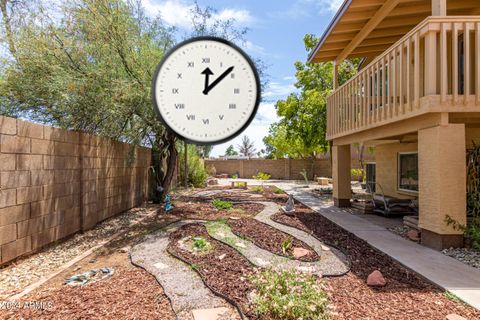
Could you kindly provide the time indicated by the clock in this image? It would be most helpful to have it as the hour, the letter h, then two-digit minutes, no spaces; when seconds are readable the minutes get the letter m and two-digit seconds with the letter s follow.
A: 12h08
